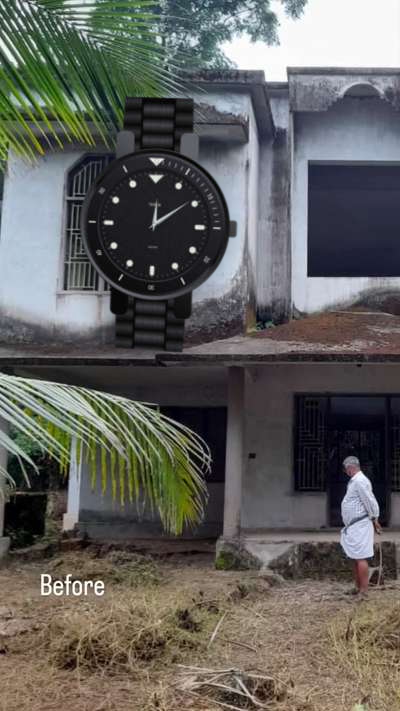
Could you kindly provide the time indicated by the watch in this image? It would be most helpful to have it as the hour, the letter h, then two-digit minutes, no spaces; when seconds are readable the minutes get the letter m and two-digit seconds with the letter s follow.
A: 12h09
